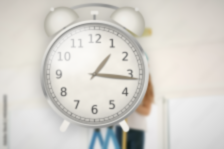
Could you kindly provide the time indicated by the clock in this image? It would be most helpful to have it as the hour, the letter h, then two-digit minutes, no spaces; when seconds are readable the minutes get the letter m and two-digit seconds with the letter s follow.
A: 1h16
